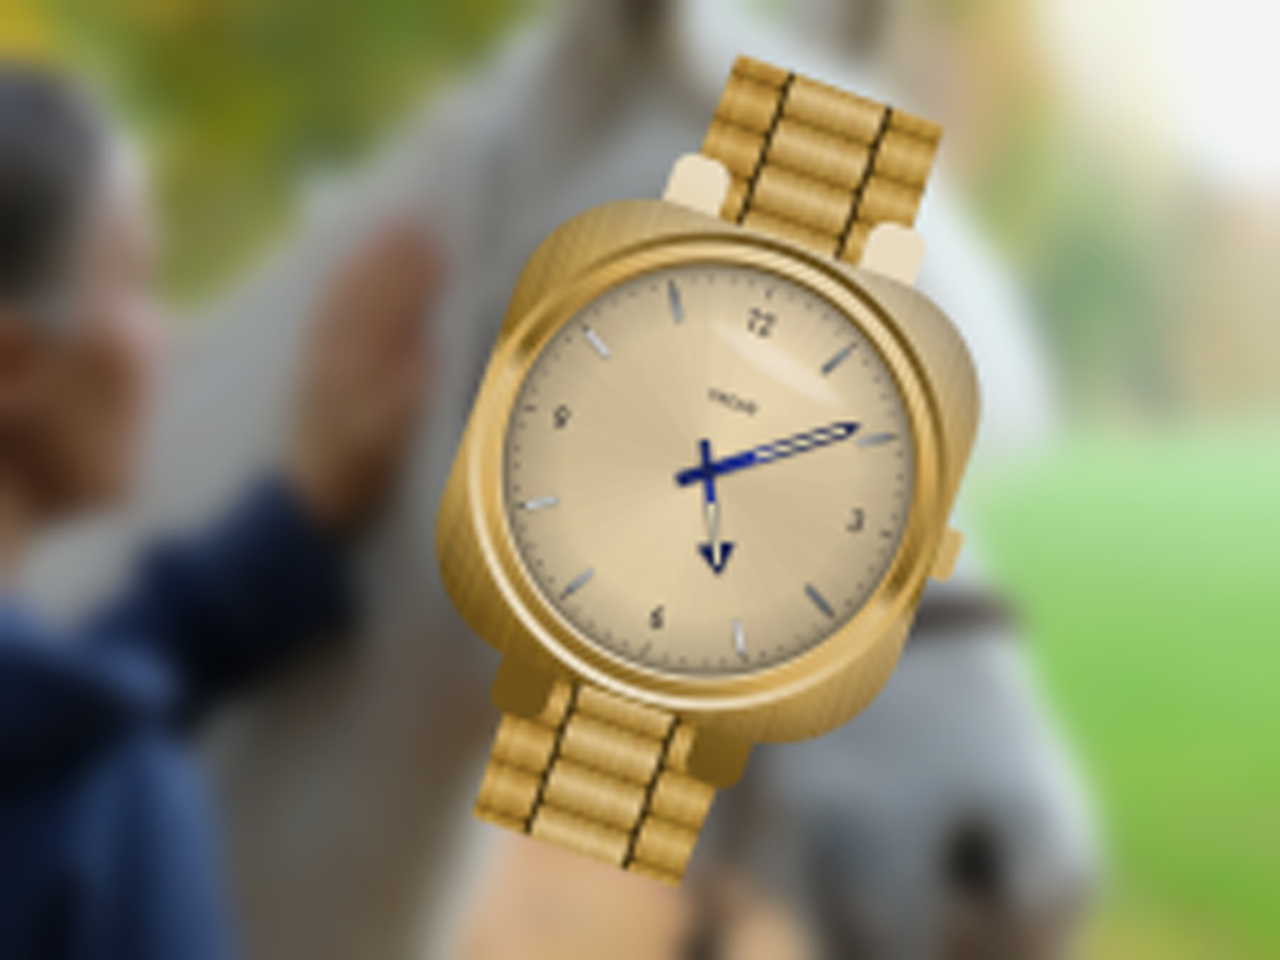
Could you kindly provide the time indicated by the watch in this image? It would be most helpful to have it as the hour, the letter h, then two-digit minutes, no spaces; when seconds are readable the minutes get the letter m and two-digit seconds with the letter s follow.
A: 5h09
